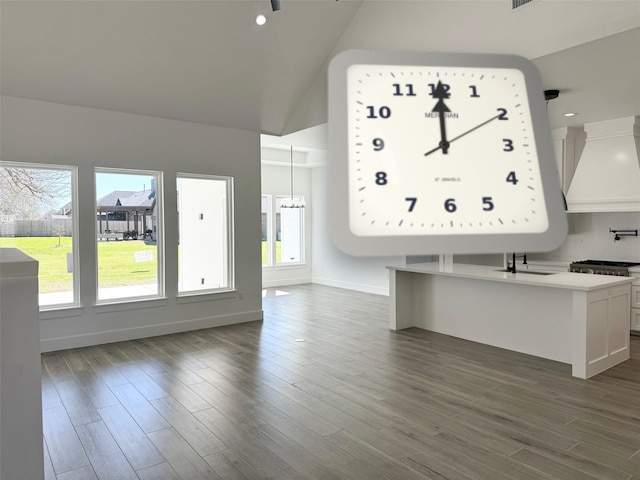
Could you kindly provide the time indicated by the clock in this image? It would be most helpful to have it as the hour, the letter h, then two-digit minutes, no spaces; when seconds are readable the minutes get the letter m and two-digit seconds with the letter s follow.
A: 12h00m10s
